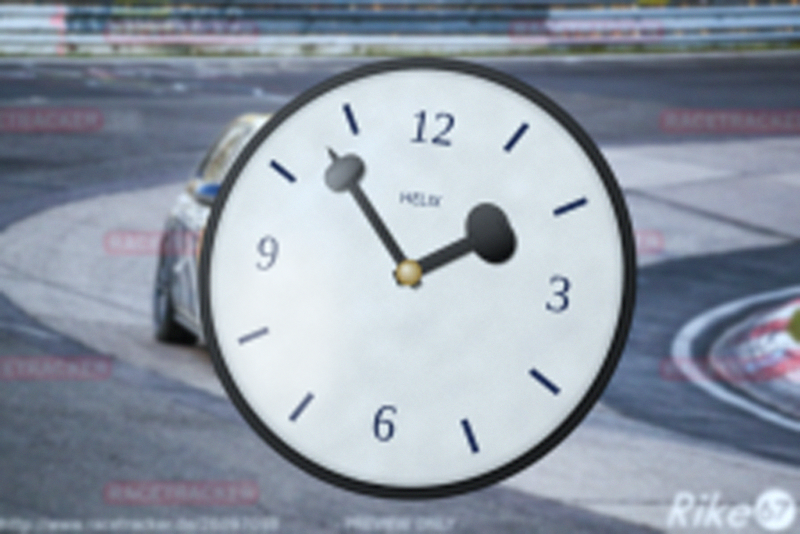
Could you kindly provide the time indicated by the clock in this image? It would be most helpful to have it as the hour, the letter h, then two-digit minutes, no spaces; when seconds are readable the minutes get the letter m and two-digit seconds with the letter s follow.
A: 1h53
